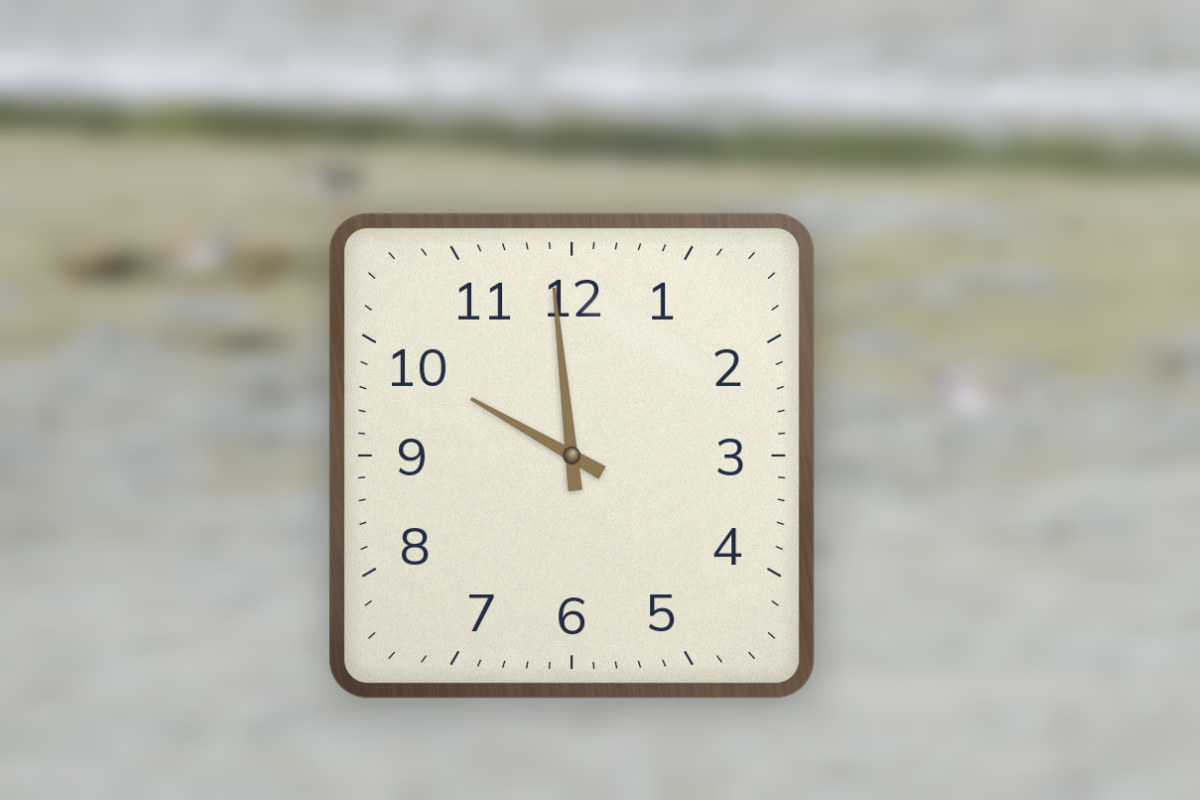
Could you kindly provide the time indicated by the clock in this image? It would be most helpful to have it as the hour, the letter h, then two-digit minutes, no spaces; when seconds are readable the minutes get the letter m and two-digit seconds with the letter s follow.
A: 9h59
